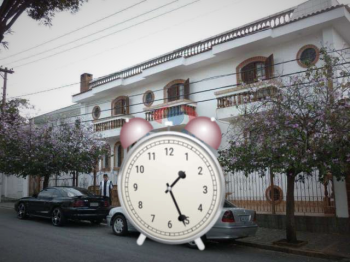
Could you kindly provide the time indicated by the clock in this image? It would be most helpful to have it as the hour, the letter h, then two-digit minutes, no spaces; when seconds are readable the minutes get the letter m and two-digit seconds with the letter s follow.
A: 1h26
